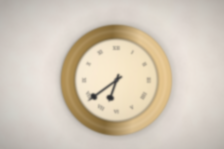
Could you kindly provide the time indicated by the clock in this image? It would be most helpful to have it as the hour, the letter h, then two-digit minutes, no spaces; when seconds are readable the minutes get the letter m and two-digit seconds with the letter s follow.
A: 6h39
